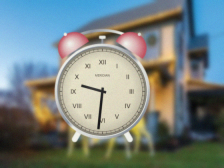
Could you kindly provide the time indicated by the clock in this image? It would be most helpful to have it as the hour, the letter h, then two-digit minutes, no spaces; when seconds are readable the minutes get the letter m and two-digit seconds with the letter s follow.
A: 9h31
